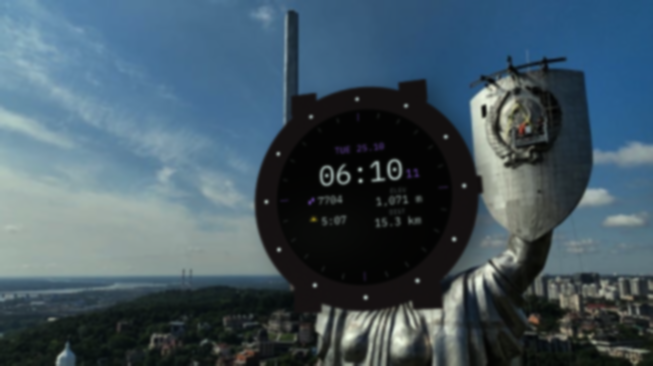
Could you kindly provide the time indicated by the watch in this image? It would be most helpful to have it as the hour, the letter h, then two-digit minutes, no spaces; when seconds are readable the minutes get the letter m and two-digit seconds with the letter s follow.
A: 6h10
